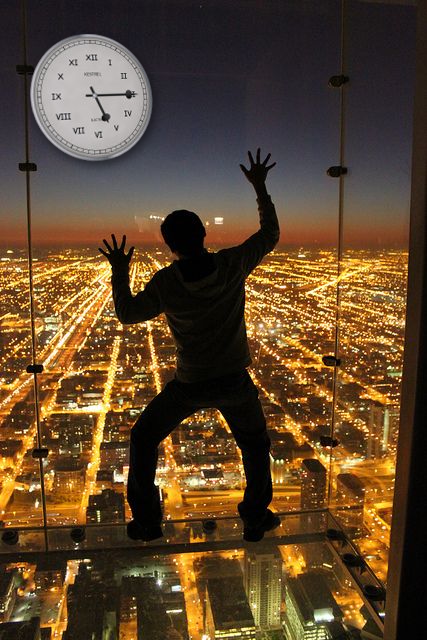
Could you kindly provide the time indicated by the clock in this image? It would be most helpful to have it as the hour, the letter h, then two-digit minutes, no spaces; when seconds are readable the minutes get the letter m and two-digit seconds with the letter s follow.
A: 5h15
